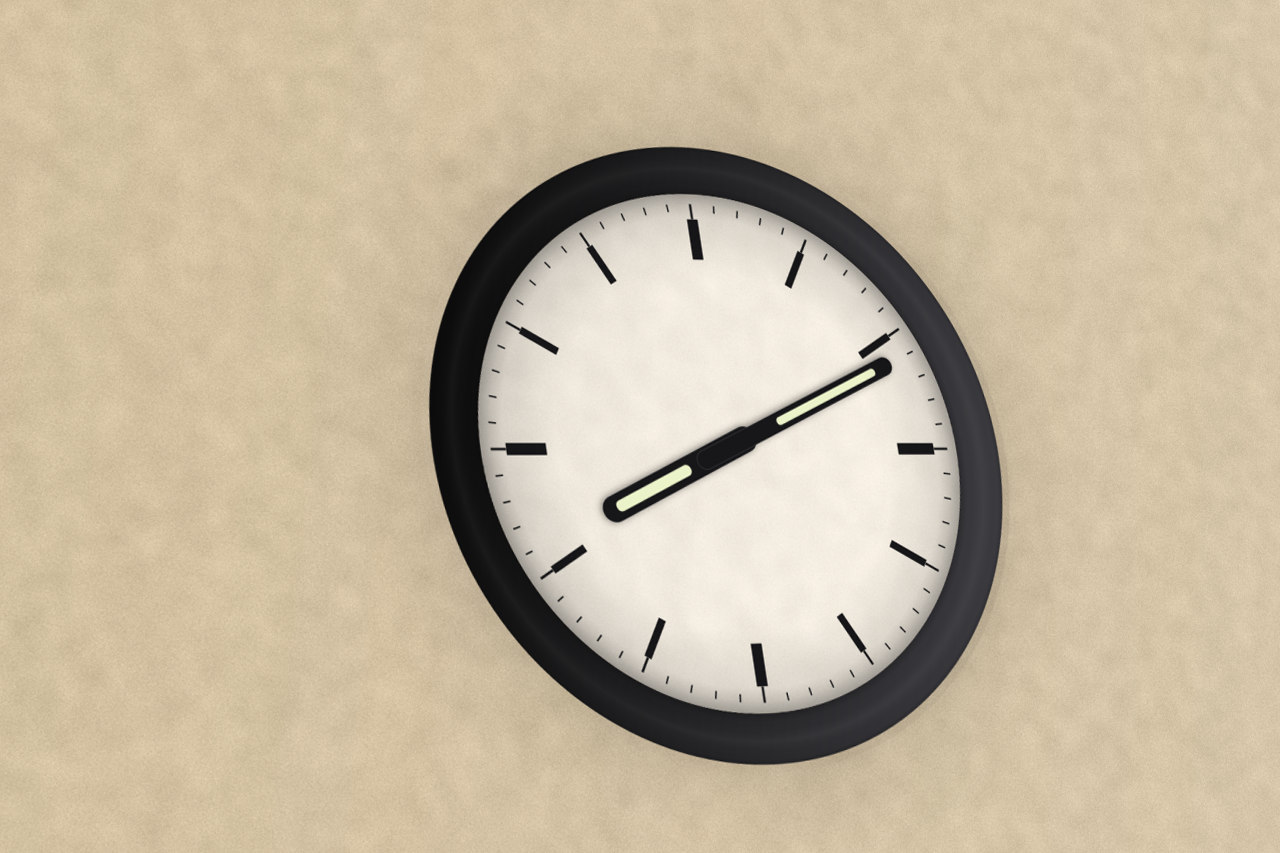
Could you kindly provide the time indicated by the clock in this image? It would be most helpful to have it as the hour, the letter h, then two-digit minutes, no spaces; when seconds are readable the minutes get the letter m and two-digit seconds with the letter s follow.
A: 8h11
